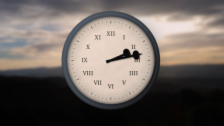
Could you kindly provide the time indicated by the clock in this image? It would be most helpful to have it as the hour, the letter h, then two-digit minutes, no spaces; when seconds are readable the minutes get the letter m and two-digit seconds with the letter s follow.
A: 2h13
